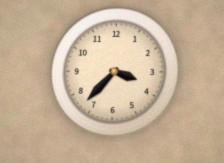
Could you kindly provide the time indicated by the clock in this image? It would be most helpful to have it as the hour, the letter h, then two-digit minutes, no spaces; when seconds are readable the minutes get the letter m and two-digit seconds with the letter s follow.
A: 3h37
